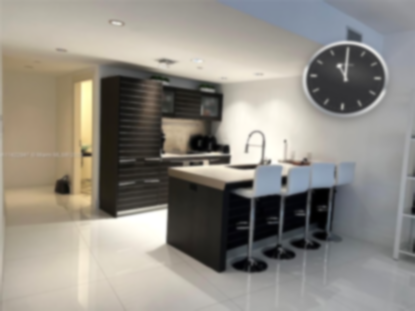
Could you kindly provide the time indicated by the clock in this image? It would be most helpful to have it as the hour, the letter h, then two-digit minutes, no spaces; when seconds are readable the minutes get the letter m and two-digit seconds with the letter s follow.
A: 11h00
